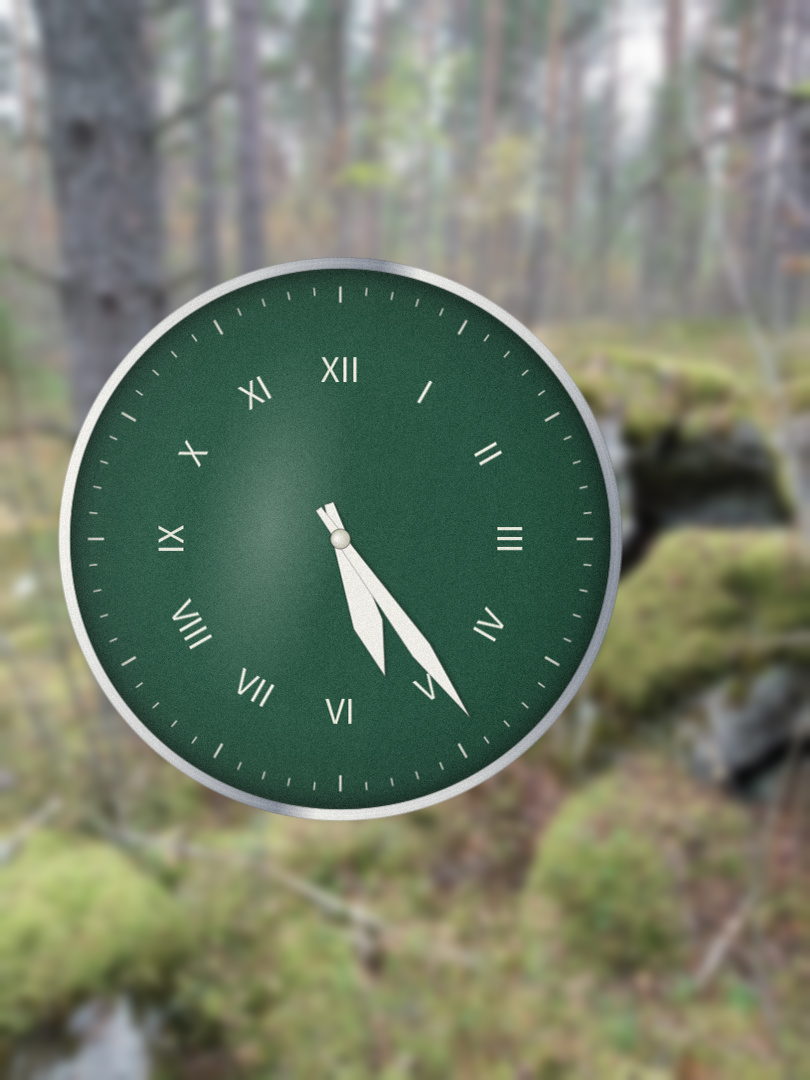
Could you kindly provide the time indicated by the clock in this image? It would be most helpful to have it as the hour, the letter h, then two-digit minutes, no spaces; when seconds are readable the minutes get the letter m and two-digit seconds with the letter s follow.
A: 5h24
